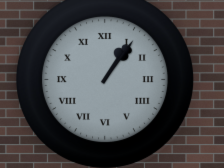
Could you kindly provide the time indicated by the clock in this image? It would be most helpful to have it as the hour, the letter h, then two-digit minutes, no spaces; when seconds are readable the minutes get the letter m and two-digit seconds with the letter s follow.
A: 1h06
